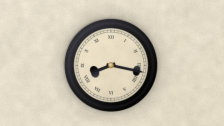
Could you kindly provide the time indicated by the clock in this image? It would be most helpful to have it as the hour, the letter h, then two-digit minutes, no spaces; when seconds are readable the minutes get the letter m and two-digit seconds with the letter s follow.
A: 8h17
